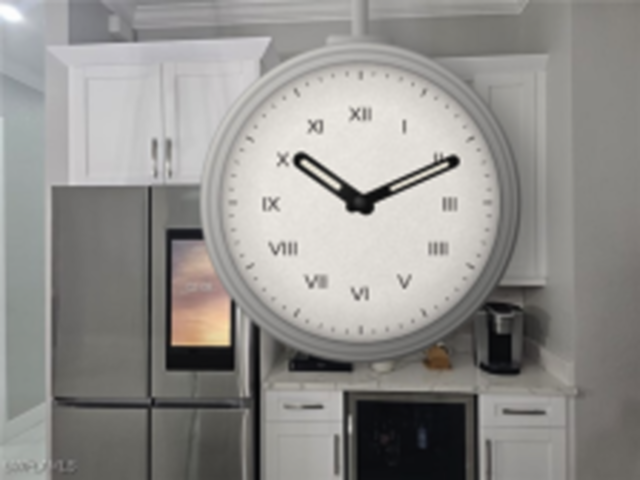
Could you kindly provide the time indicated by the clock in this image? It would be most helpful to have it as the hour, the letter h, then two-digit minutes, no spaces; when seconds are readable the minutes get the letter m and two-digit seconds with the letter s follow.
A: 10h11
